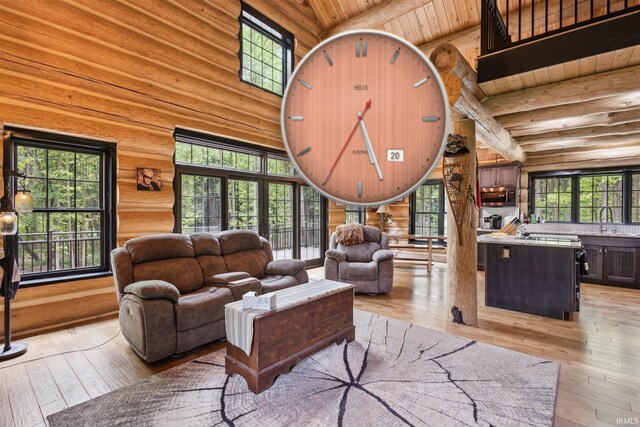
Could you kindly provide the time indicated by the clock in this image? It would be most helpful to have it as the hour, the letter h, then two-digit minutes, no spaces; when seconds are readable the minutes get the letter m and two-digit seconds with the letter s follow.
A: 5h26m35s
